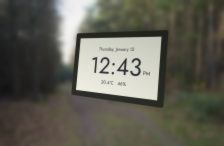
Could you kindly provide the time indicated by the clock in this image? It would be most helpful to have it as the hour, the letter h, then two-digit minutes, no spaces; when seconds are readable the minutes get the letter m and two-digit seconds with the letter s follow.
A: 12h43
